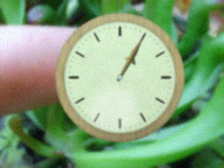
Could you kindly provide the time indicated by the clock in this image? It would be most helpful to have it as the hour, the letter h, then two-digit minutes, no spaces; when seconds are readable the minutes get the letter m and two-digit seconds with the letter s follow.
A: 1h05
